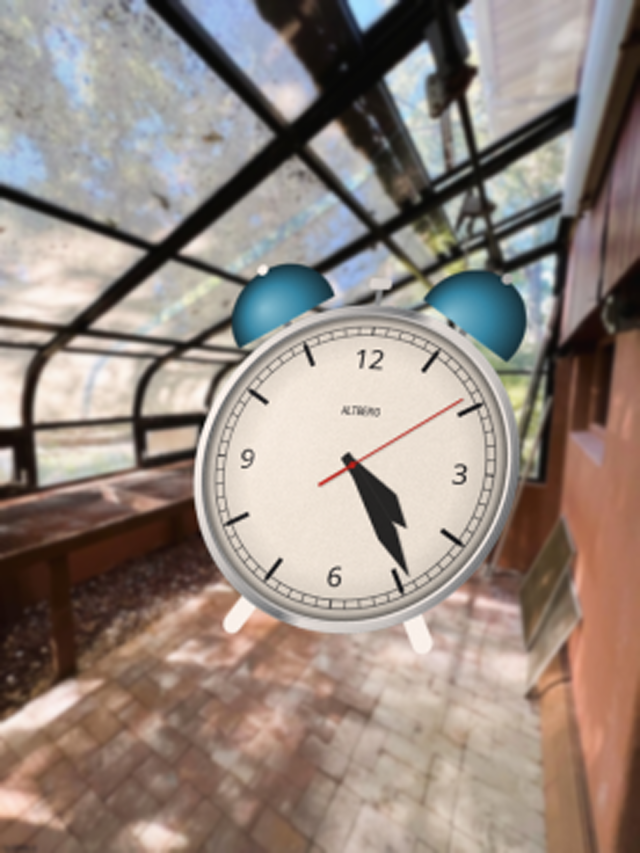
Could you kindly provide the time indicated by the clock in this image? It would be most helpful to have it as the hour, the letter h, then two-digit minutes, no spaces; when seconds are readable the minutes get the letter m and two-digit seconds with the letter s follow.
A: 4h24m09s
